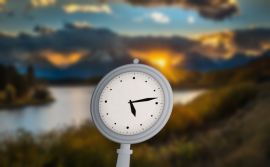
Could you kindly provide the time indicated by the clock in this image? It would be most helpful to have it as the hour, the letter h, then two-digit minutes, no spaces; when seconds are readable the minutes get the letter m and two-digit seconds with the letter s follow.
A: 5h13
